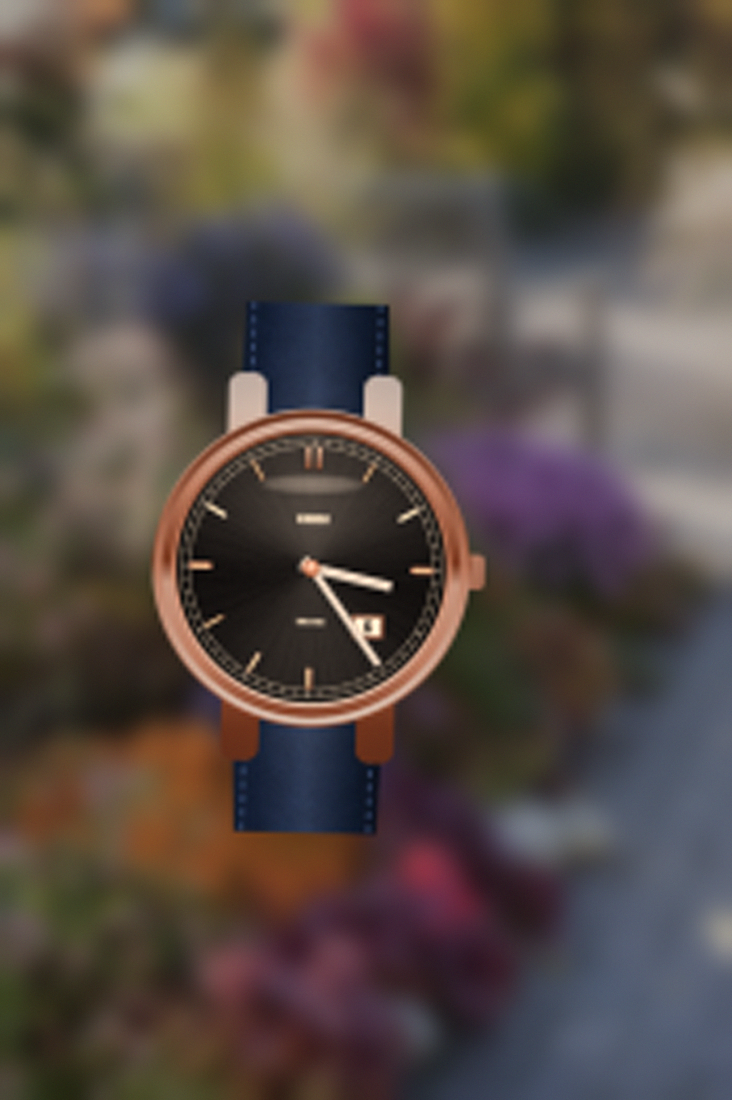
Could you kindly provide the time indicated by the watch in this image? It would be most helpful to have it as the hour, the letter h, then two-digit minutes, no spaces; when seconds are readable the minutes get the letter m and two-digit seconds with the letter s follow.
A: 3h24
